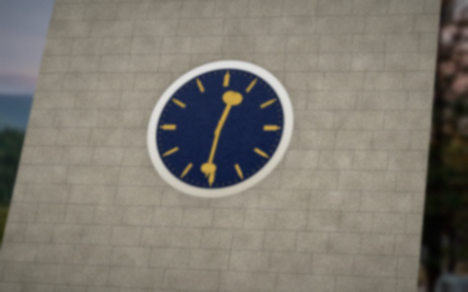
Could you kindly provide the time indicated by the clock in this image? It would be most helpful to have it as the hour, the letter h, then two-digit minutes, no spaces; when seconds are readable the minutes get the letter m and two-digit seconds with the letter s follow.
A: 12h31
